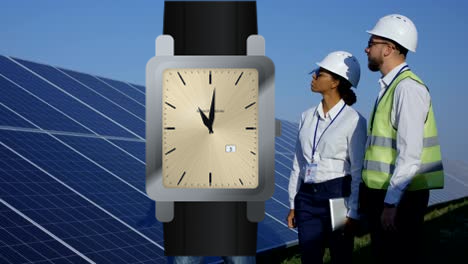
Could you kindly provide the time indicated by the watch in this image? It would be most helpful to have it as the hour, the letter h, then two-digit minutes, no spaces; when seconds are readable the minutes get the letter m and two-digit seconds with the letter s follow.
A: 11h01
